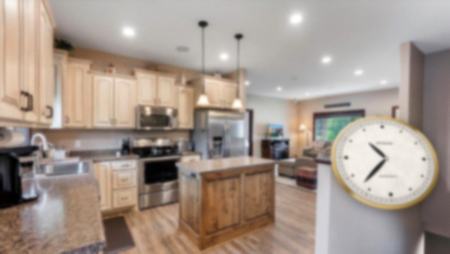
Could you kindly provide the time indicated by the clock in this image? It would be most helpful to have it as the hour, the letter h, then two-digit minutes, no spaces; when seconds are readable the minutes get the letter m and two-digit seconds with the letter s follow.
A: 10h37
